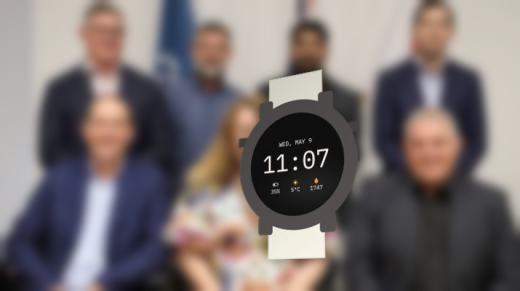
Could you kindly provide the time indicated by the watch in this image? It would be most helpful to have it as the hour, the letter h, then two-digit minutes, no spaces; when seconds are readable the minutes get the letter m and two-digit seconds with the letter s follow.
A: 11h07
